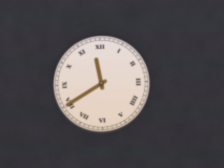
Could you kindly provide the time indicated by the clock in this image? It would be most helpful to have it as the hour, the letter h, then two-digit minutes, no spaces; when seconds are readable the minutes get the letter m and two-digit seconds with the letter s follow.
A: 11h40
